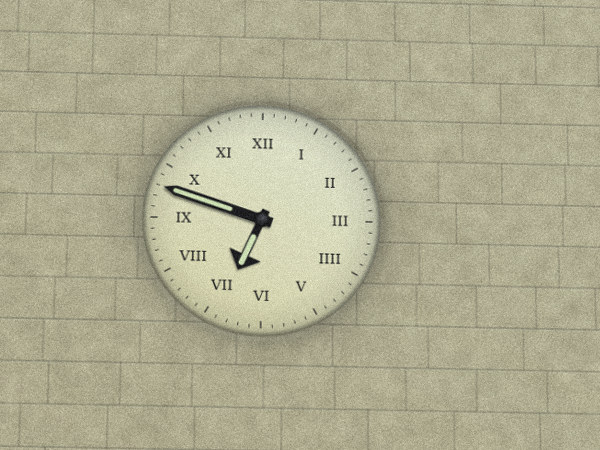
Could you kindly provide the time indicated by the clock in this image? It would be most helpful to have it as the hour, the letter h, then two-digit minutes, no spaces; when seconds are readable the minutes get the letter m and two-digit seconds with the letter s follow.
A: 6h48
